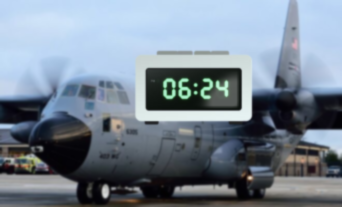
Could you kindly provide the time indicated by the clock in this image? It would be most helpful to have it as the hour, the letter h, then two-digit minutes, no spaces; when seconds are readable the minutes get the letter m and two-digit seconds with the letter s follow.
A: 6h24
